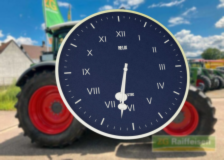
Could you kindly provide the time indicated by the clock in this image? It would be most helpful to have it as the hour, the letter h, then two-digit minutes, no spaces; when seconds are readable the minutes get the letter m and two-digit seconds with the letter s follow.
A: 6h32
